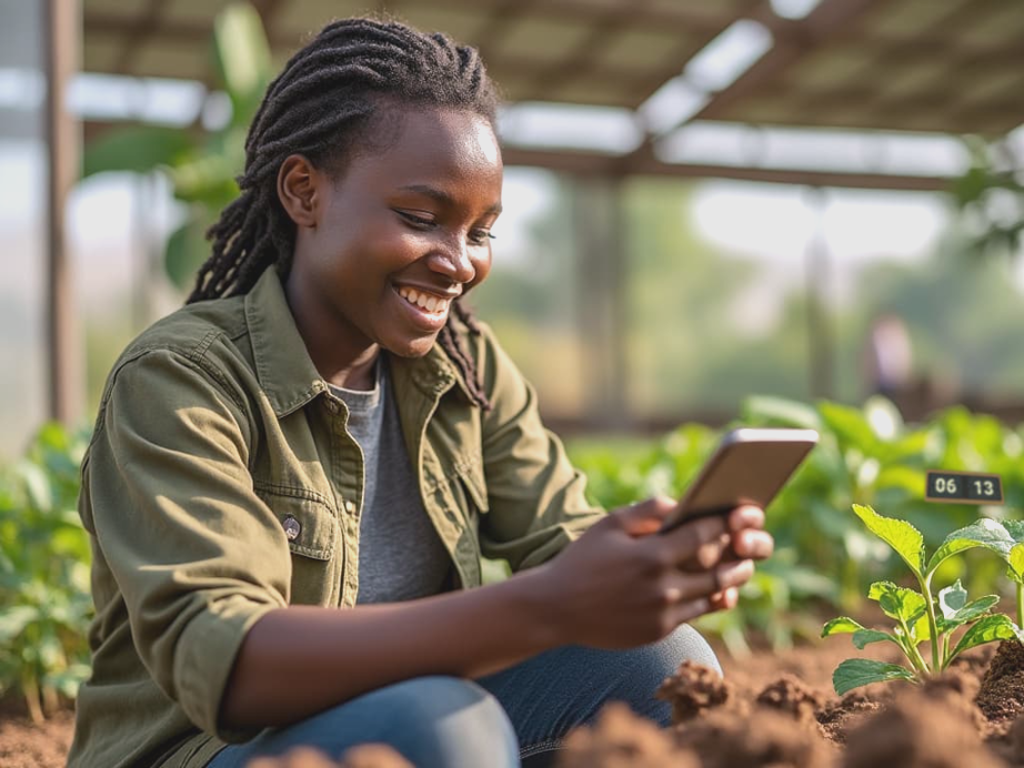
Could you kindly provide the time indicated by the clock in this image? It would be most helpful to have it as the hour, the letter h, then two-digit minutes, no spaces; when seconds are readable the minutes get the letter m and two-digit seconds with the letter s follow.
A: 6h13
